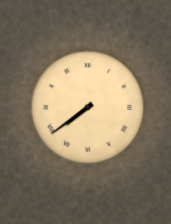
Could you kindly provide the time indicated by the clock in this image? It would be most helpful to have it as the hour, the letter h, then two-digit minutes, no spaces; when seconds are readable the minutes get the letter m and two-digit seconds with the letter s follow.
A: 7h39
